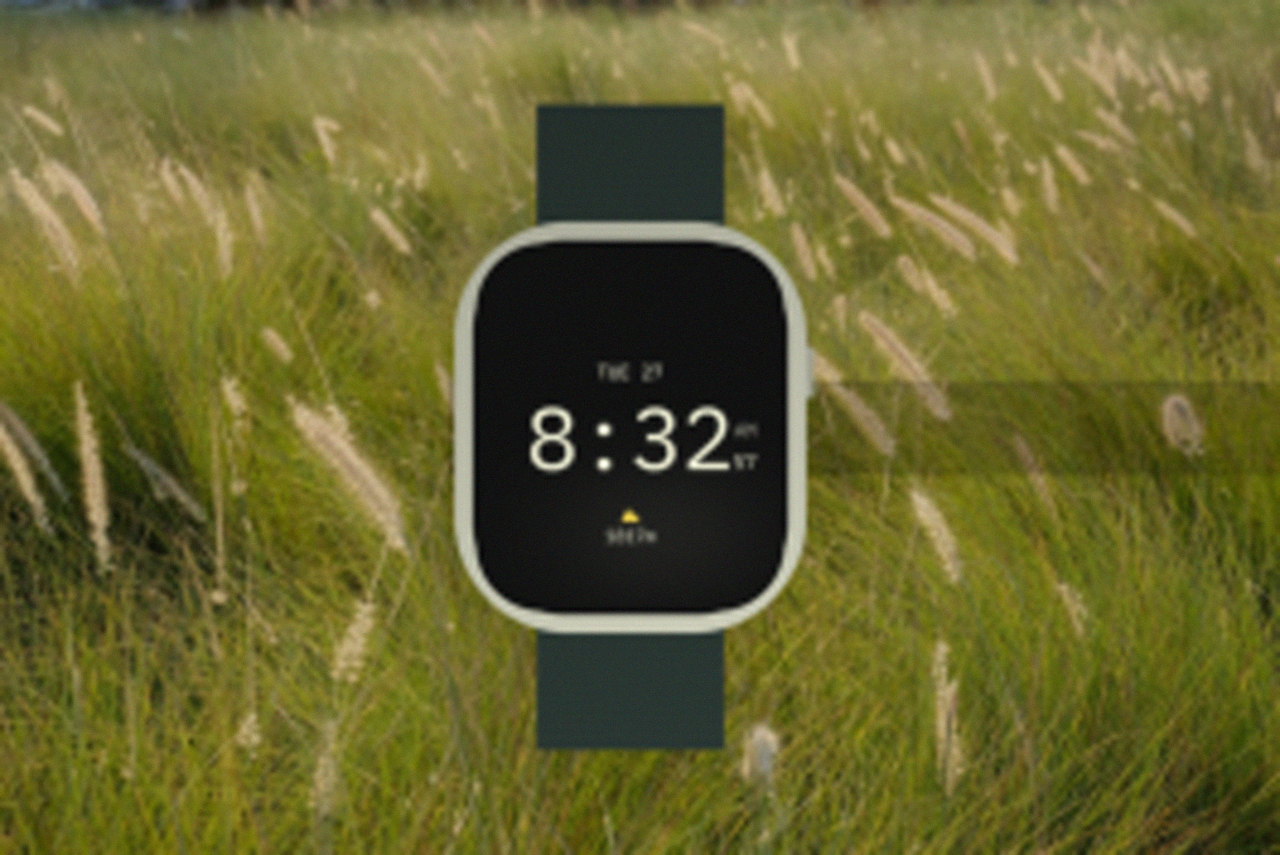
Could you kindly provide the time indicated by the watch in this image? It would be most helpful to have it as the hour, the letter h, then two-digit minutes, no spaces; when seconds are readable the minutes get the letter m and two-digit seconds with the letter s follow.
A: 8h32
